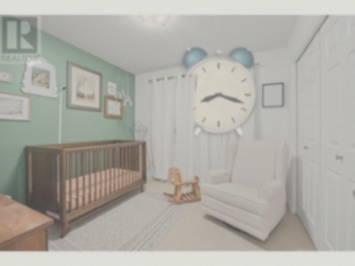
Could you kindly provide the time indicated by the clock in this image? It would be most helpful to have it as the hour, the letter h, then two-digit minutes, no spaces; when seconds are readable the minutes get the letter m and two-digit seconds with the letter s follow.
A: 8h18
